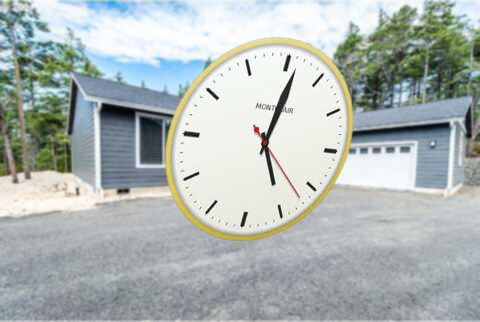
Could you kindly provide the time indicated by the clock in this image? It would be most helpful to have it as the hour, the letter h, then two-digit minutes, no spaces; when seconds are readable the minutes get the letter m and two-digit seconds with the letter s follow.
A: 5h01m22s
